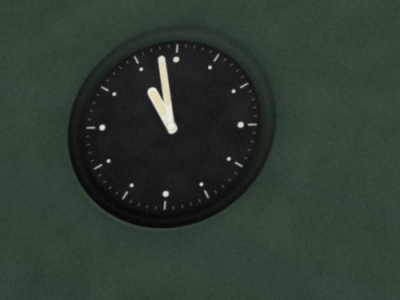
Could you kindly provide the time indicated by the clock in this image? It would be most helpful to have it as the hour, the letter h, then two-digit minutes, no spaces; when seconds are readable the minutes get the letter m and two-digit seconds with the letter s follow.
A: 10h58
